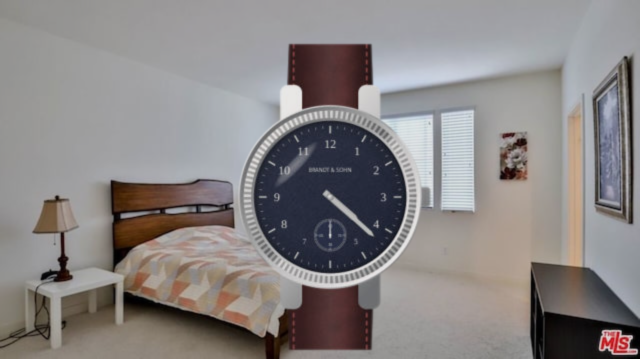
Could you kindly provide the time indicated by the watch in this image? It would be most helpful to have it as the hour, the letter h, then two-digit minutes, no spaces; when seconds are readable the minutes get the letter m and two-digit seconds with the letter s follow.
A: 4h22
